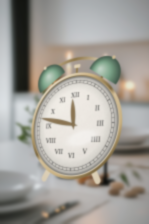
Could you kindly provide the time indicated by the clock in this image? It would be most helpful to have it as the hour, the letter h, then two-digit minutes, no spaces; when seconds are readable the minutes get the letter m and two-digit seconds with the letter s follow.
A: 11h47
